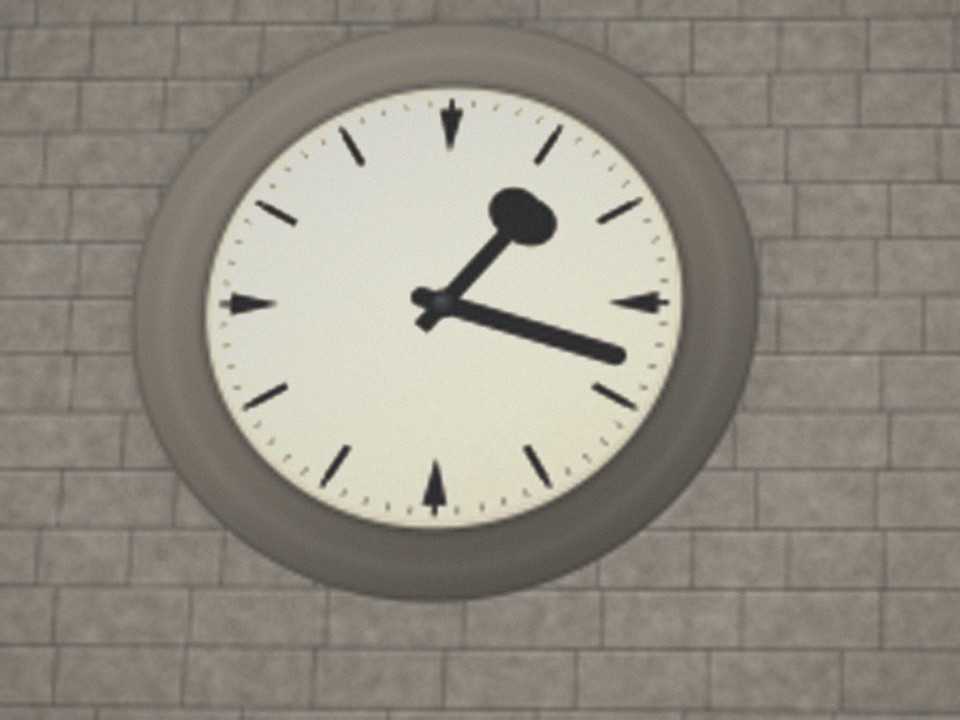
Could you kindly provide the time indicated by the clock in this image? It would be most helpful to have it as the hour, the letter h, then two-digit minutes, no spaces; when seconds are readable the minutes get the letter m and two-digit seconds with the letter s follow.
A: 1h18
